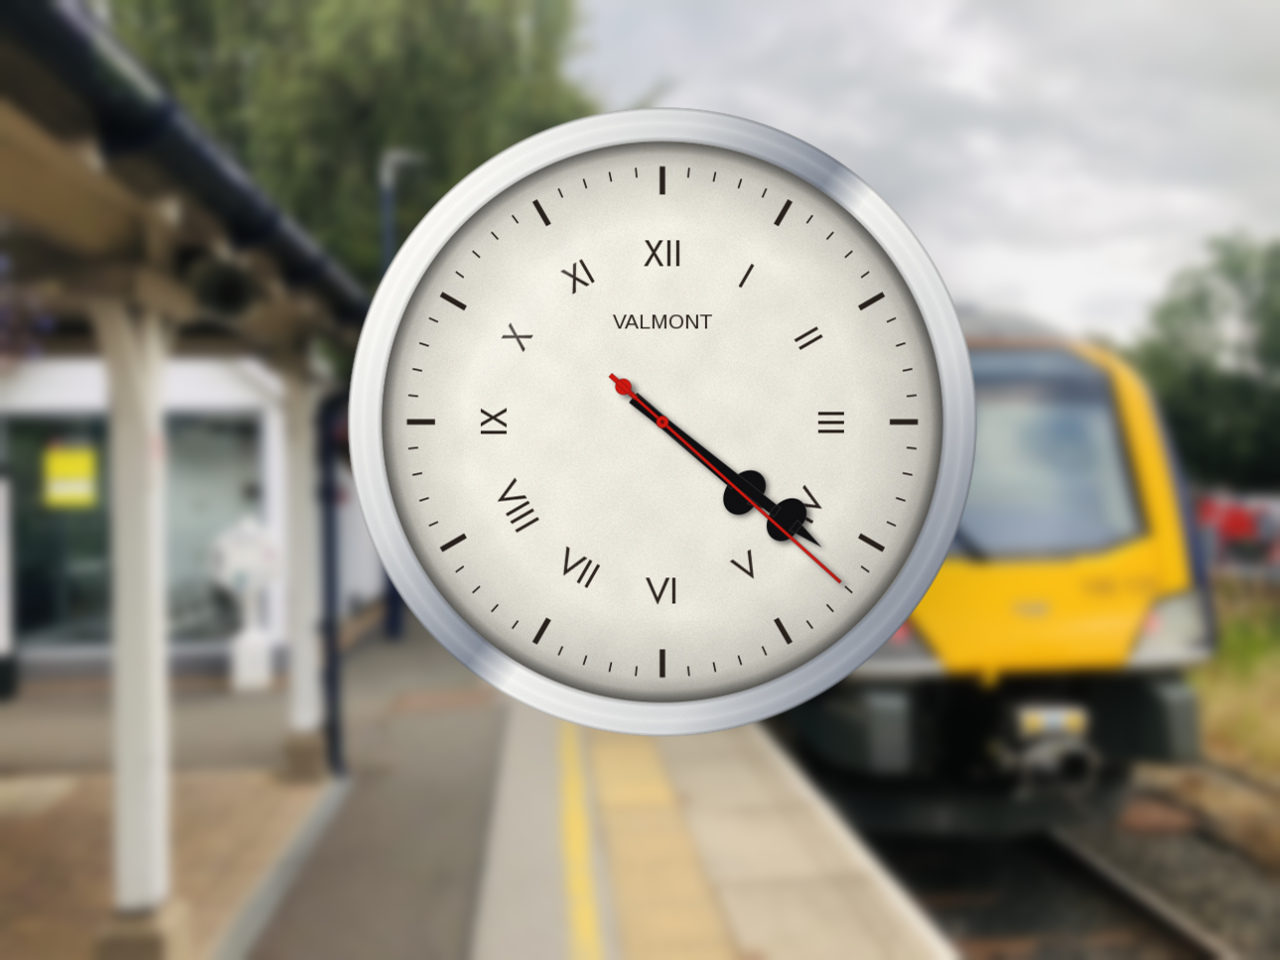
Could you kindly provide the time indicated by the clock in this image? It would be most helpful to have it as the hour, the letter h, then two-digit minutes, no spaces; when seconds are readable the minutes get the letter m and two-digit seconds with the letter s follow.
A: 4h21m22s
